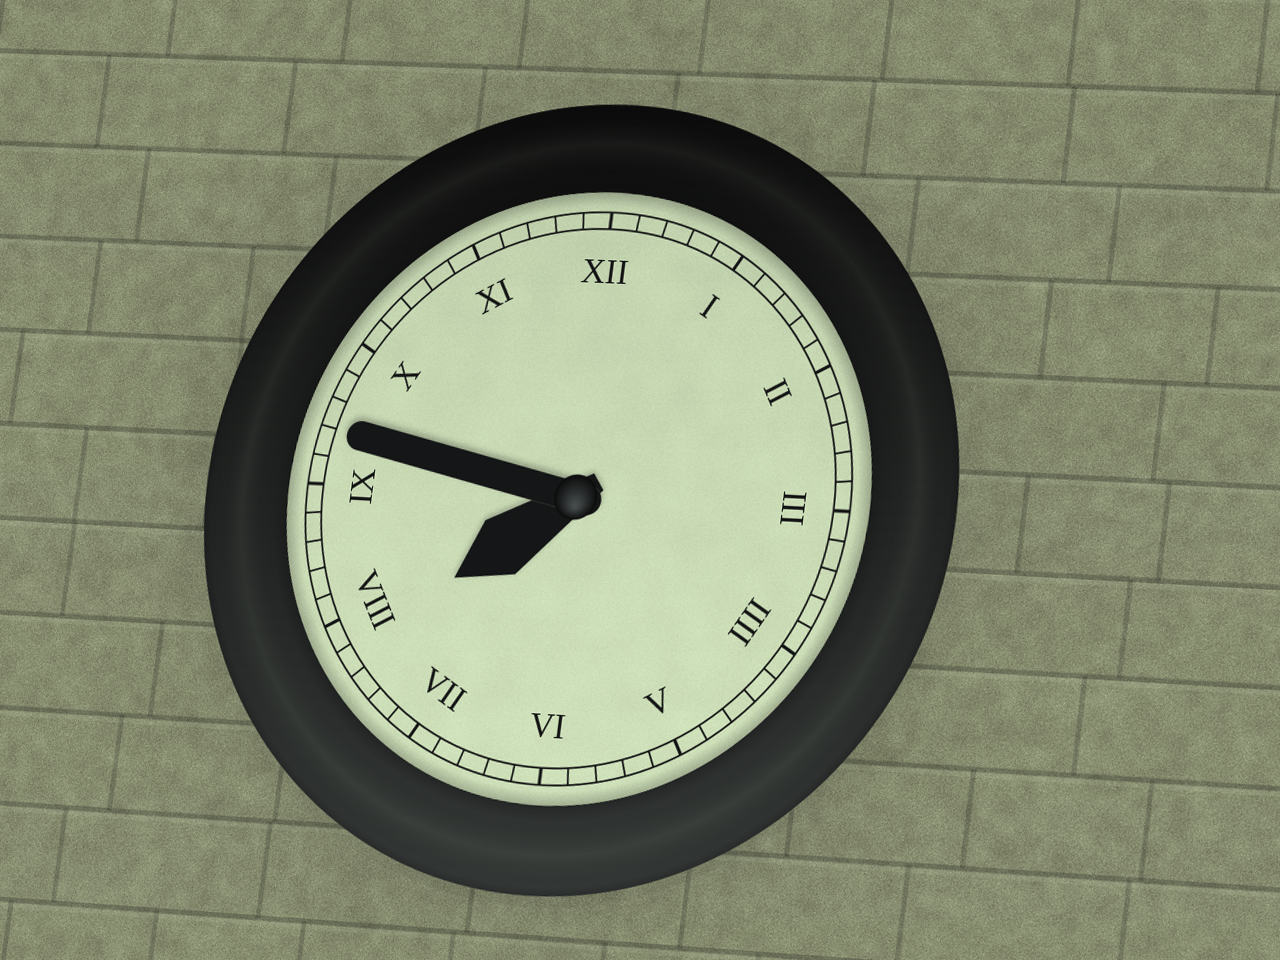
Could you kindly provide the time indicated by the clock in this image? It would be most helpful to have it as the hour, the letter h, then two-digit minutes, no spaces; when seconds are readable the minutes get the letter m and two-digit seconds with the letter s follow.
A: 7h47
